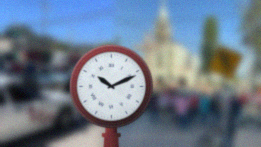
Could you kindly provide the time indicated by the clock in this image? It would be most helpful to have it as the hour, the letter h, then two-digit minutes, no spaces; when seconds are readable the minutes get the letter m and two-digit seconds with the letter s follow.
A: 10h11
